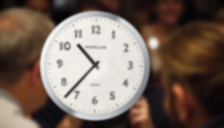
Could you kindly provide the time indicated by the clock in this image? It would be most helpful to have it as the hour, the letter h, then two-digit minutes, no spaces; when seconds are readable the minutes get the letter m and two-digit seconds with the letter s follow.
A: 10h37
